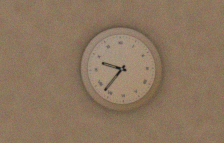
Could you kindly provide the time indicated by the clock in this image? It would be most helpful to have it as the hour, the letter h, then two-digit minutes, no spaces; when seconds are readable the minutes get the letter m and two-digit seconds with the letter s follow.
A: 9h37
